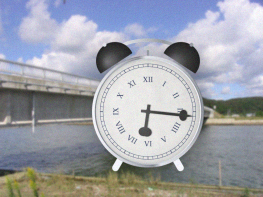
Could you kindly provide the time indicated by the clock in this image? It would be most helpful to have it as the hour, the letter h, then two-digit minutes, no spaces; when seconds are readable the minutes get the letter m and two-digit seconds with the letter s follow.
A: 6h16
